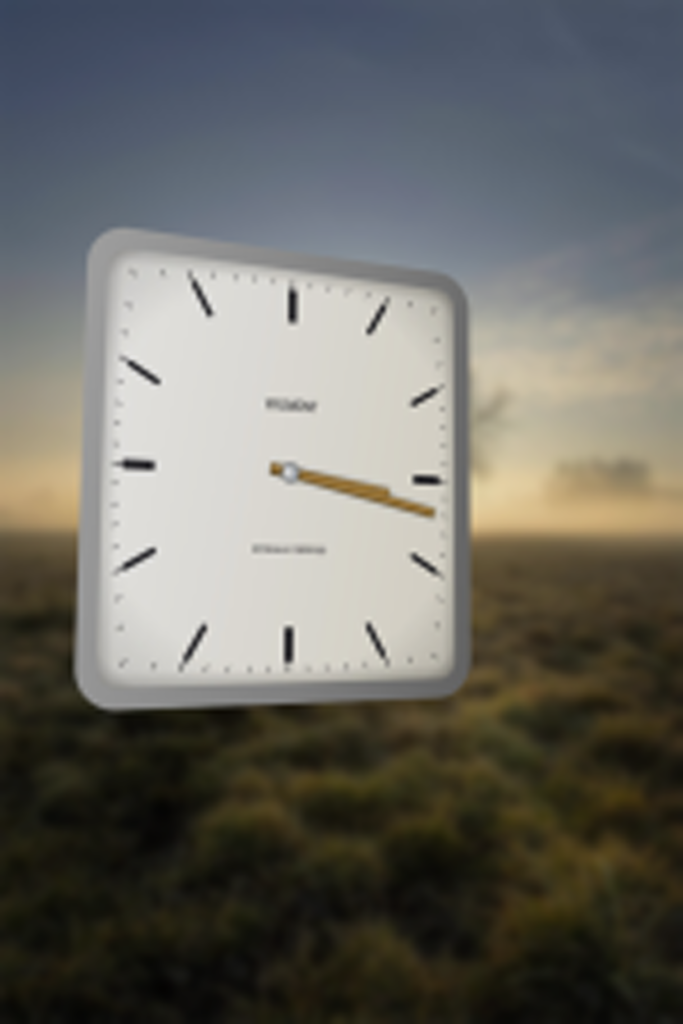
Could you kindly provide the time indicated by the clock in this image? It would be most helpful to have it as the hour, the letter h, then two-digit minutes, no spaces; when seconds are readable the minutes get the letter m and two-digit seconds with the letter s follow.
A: 3h17
